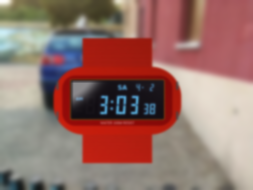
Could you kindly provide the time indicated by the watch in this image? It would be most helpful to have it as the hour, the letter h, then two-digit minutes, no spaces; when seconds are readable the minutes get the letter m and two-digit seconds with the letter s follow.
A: 3h03
